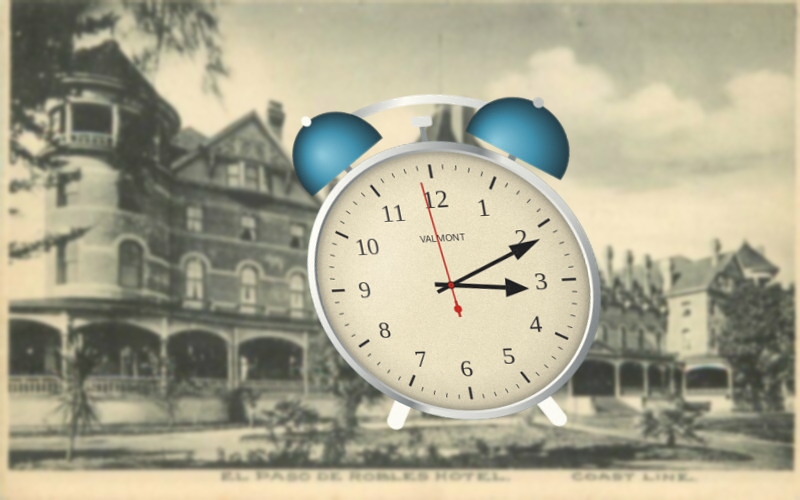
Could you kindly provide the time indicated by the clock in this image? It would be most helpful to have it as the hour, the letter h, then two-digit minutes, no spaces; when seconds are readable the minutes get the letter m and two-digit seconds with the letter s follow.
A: 3h10m59s
